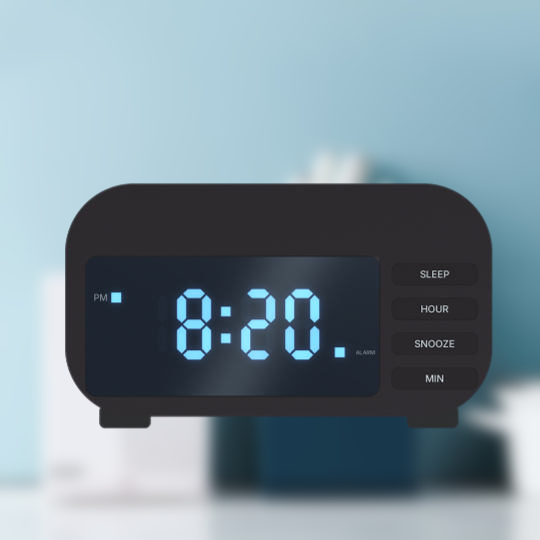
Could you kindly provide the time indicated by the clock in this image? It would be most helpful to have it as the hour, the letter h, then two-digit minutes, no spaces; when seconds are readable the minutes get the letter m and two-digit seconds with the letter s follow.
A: 8h20
